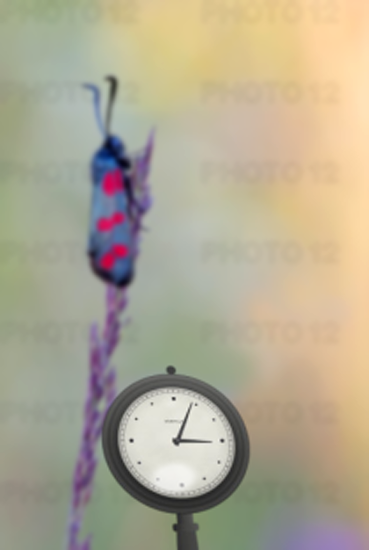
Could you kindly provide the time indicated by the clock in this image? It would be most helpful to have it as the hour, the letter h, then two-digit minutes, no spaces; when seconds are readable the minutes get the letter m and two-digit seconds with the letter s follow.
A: 3h04
